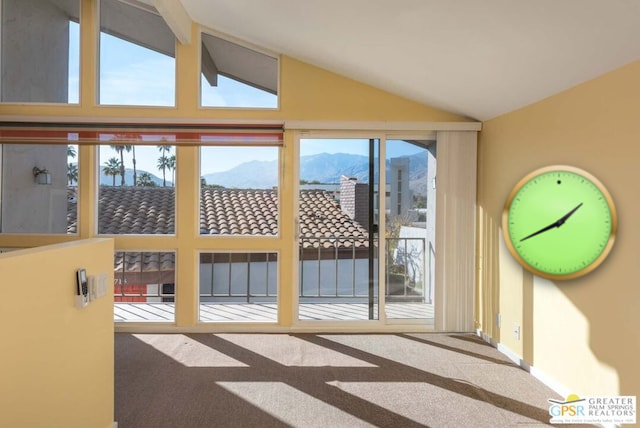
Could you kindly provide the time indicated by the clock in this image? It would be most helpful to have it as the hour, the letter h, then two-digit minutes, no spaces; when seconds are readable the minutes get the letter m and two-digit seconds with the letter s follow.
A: 1h41
